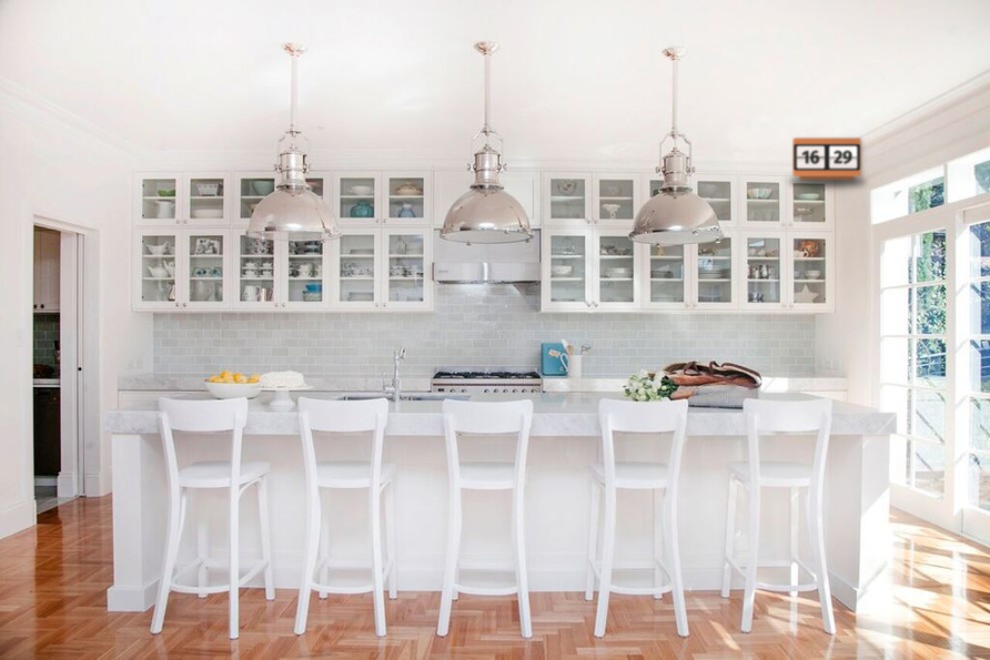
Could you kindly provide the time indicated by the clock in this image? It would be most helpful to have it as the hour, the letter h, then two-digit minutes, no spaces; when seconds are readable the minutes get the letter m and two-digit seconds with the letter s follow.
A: 16h29
